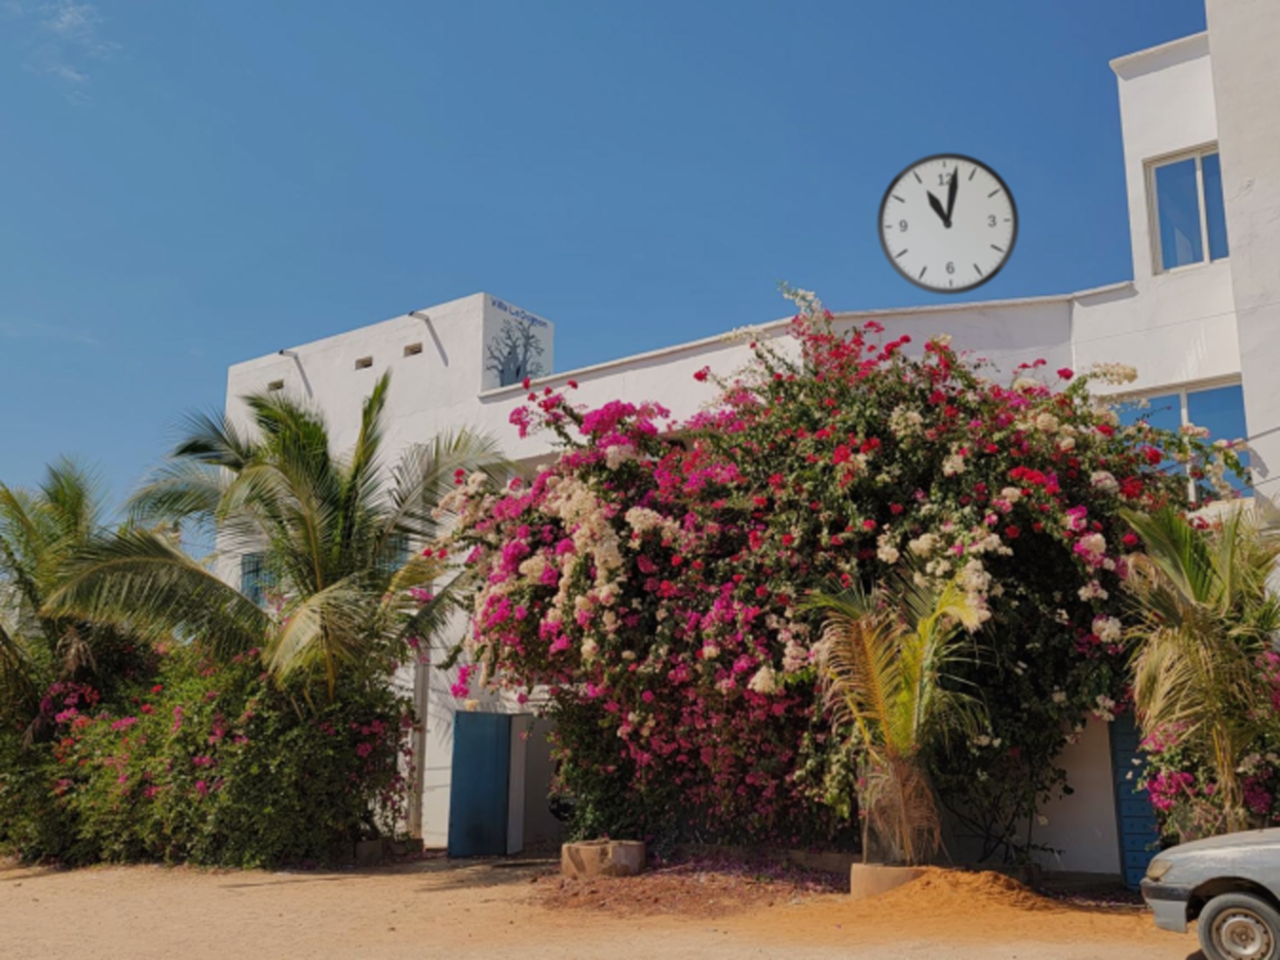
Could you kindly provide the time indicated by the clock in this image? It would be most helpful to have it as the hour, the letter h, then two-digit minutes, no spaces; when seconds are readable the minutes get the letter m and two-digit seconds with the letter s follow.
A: 11h02
